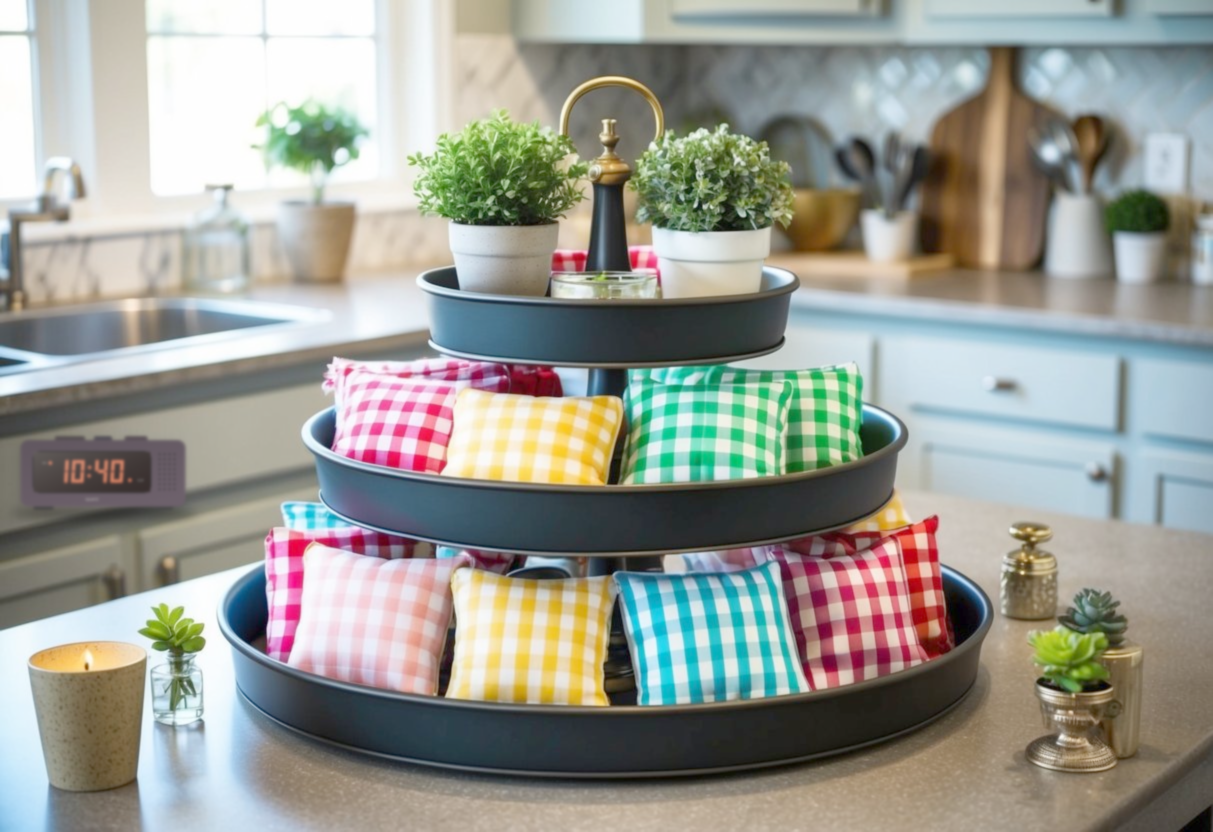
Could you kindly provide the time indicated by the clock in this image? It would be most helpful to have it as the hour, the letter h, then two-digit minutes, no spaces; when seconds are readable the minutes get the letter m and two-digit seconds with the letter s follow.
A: 10h40
